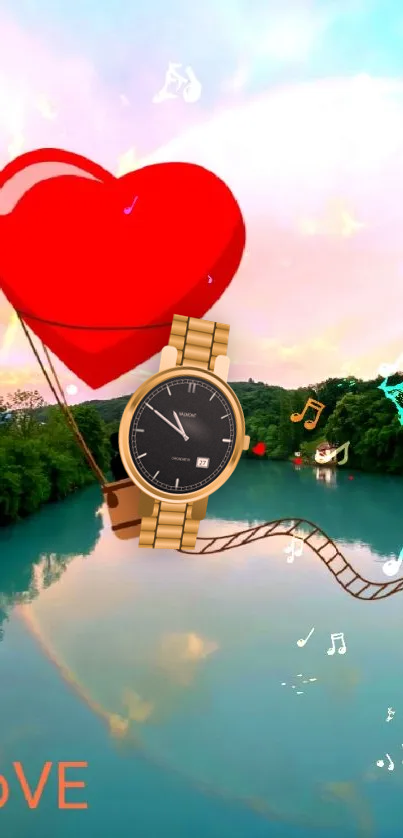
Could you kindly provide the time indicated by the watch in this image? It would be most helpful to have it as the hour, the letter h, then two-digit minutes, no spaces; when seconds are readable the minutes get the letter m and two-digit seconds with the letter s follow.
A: 10h50
